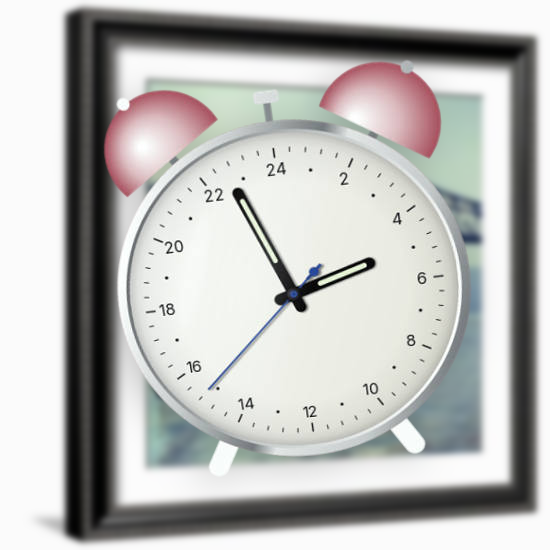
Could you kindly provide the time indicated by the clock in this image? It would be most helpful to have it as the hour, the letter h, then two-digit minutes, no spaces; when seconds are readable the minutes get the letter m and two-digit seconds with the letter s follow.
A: 4h56m38s
